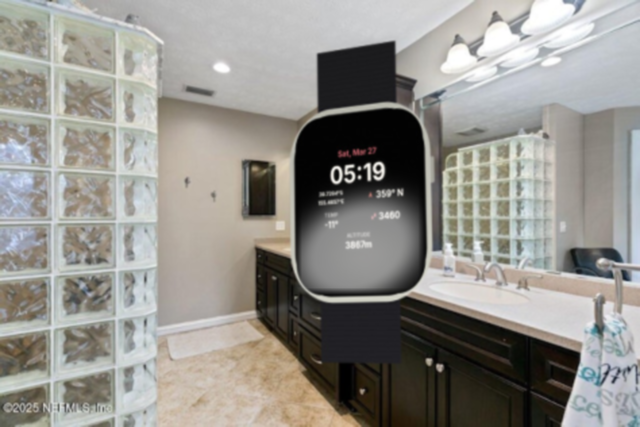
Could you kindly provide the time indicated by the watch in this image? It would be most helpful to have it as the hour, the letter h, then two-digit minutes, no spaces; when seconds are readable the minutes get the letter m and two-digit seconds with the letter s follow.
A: 5h19
